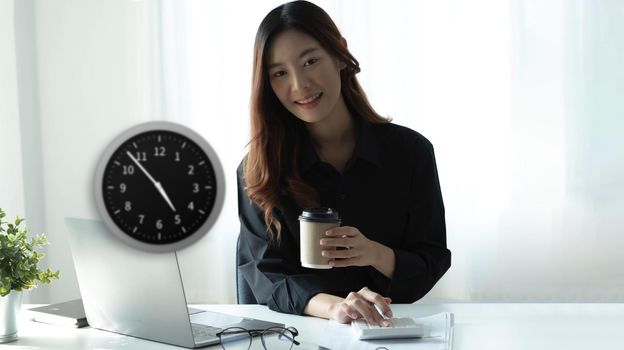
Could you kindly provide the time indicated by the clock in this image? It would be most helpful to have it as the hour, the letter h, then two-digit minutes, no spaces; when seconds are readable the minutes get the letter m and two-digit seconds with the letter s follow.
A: 4h53
